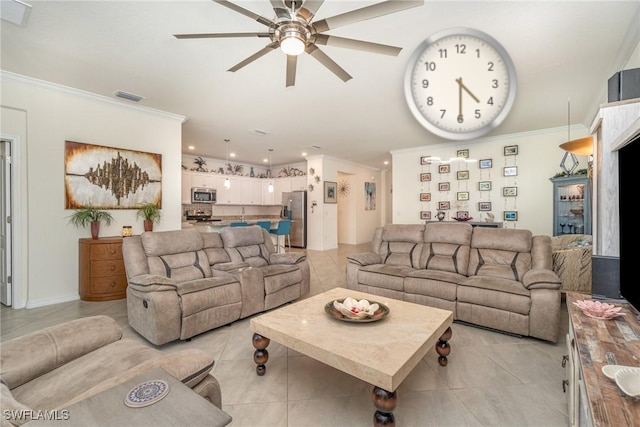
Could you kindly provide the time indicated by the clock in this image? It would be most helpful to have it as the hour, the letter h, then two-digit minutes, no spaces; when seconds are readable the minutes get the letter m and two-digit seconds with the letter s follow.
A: 4h30
